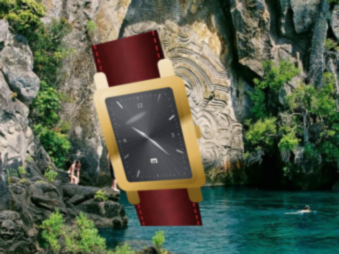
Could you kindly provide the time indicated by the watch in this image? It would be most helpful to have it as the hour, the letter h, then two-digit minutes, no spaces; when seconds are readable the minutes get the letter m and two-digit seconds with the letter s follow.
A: 10h23
